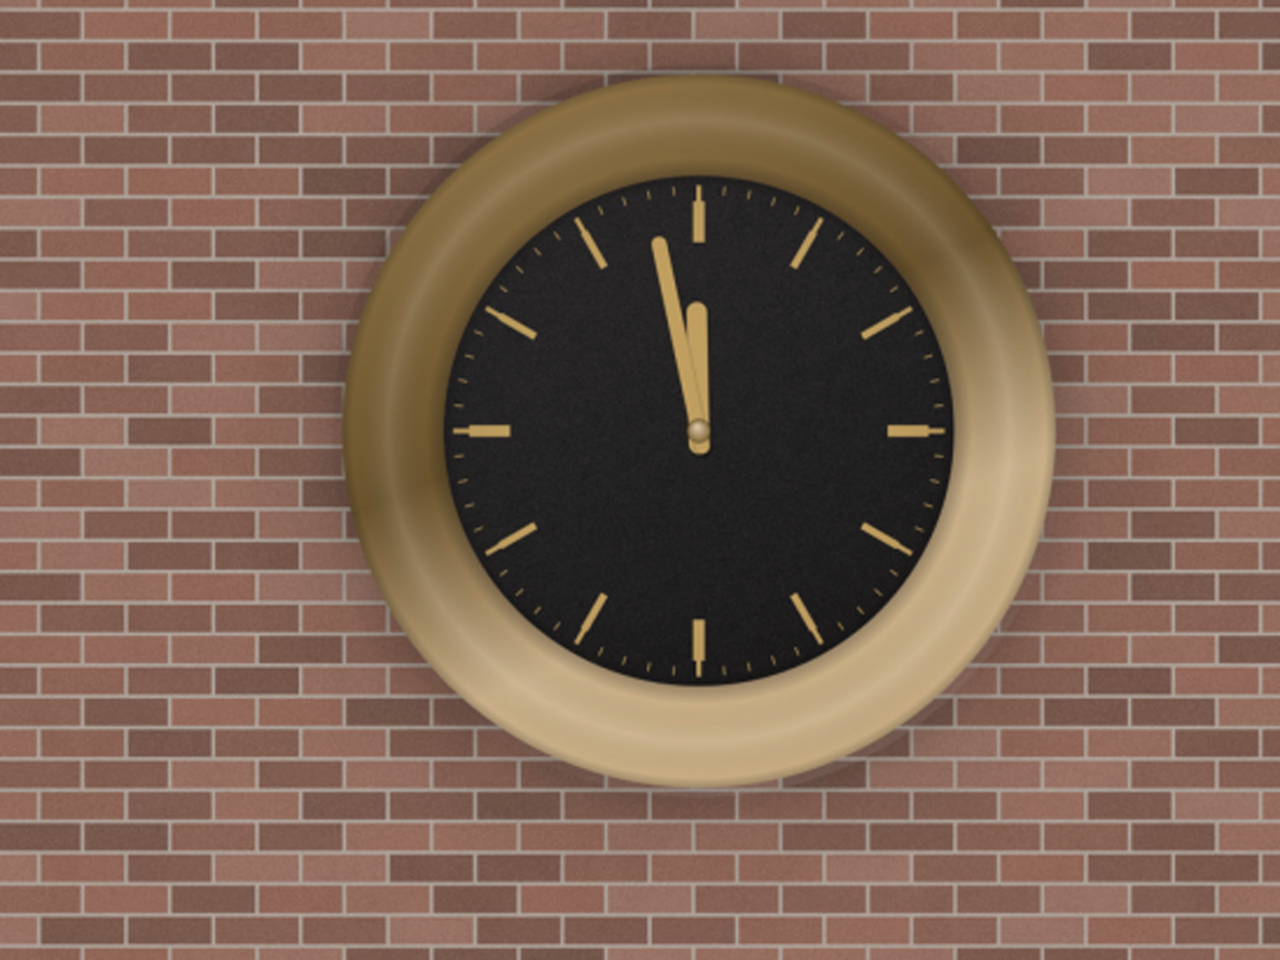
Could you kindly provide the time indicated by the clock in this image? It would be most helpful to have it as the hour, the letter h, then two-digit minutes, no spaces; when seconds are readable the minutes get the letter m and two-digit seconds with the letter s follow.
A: 11h58
